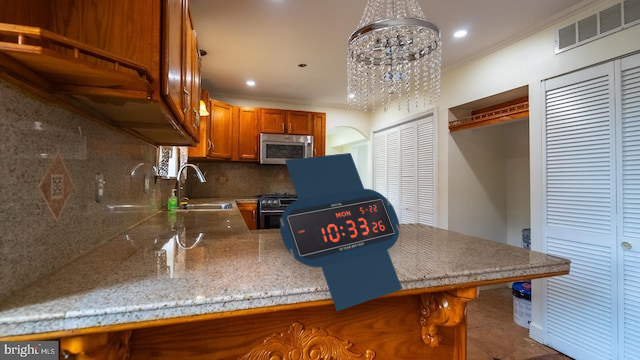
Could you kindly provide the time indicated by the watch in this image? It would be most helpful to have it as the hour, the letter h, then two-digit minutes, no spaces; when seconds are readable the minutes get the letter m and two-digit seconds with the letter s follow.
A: 10h33m26s
